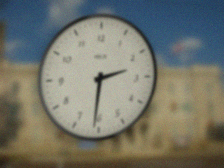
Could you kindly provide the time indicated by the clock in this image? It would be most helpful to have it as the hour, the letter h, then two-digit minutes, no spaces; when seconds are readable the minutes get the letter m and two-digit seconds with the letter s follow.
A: 2h31
